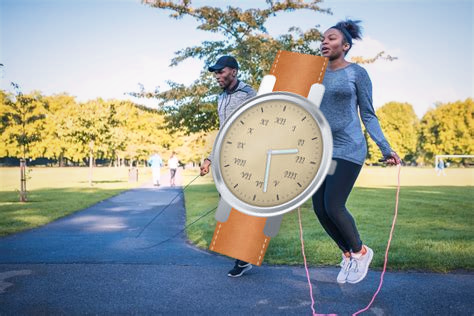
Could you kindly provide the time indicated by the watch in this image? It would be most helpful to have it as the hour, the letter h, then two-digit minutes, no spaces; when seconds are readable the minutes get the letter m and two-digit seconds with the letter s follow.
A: 2h28
